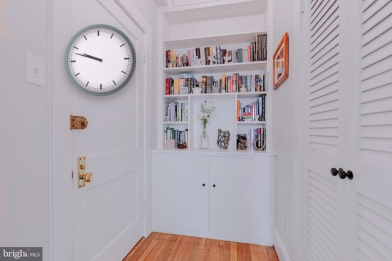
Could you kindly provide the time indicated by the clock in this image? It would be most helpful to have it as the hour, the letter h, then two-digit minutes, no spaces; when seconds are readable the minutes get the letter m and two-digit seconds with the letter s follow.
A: 9h48
